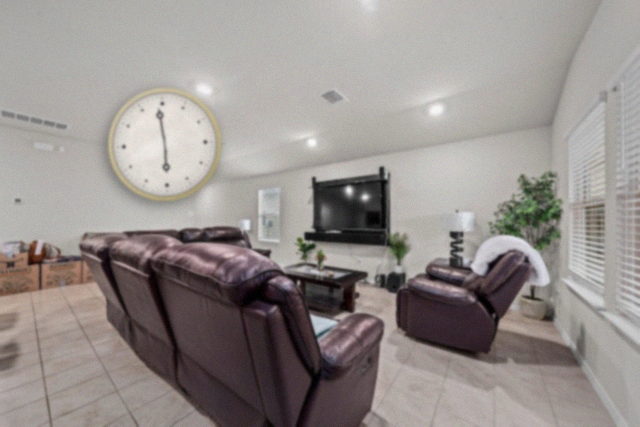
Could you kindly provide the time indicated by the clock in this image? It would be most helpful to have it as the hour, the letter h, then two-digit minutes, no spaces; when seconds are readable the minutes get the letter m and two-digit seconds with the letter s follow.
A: 5h59
